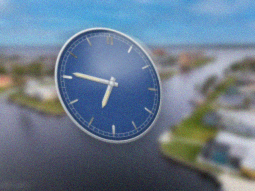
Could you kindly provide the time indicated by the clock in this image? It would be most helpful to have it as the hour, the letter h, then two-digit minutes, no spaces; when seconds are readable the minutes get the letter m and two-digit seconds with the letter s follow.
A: 6h46
